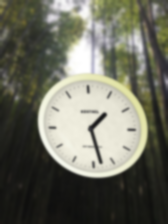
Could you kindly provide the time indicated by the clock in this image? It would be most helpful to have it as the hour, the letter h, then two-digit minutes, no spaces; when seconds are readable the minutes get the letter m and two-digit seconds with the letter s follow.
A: 1h28
